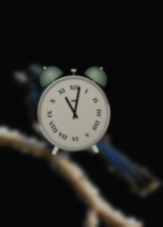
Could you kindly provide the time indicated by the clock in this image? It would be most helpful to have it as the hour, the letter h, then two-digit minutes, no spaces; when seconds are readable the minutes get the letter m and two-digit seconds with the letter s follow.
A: 11h02
